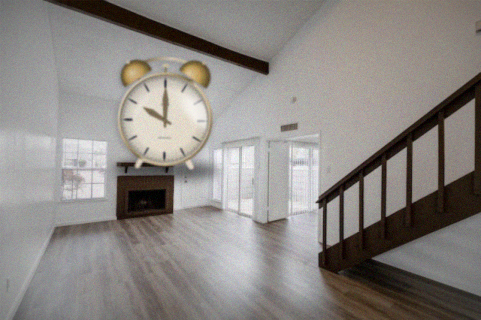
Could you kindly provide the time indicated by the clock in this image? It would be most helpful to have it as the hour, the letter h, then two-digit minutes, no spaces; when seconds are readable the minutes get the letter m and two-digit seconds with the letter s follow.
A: 10h00
